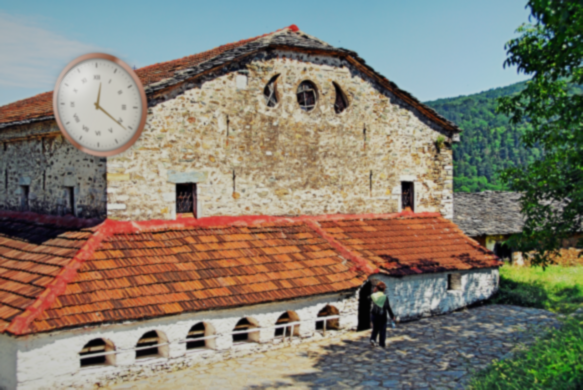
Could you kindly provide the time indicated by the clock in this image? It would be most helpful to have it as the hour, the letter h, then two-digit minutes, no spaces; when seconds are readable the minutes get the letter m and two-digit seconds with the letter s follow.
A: 12h21
